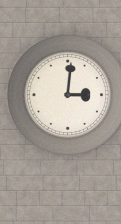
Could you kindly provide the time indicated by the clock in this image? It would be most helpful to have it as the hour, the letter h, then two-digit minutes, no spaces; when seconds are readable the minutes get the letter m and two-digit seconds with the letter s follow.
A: 3h01
